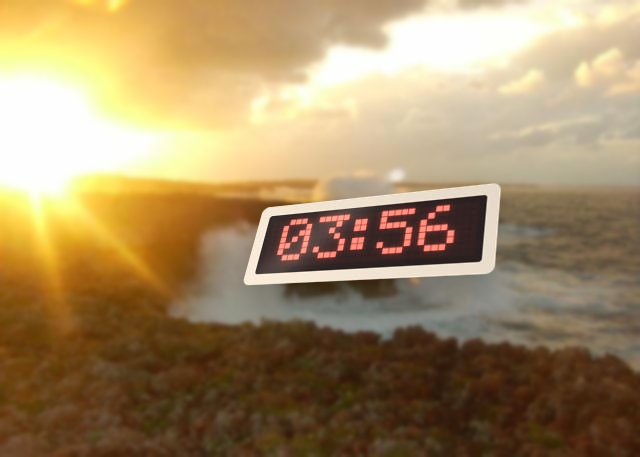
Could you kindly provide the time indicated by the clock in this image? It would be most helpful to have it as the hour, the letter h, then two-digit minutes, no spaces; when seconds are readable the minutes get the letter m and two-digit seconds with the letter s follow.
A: 3h56
